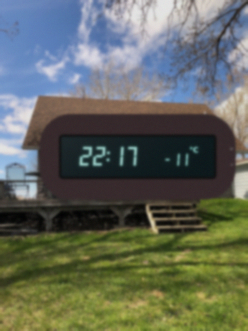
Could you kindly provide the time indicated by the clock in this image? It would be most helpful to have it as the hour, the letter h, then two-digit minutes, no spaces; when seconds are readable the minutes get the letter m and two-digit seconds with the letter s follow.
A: 22h17
